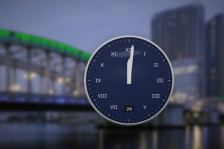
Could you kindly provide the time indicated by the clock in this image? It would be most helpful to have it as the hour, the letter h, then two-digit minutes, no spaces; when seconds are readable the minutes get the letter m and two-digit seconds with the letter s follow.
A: 12h01
